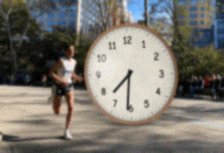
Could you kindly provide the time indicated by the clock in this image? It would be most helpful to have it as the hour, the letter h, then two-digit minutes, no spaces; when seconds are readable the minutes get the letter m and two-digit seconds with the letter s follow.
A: 7h31
